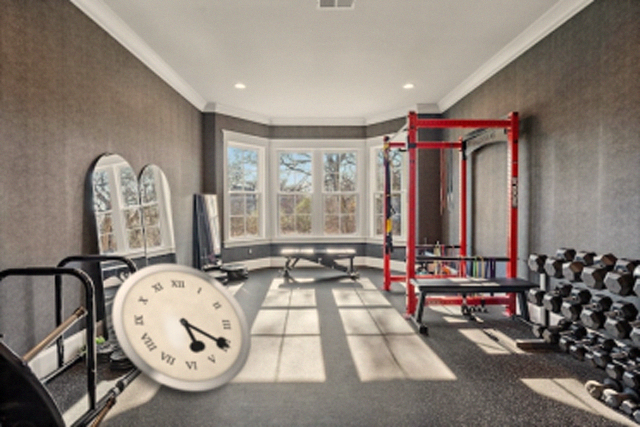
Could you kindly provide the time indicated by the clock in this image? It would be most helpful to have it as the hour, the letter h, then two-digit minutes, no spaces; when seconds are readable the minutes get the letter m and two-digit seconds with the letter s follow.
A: 5h20
